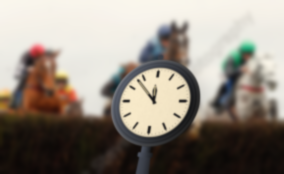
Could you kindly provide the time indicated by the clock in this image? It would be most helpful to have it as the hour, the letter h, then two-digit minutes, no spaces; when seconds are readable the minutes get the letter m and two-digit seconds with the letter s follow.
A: 11h53
